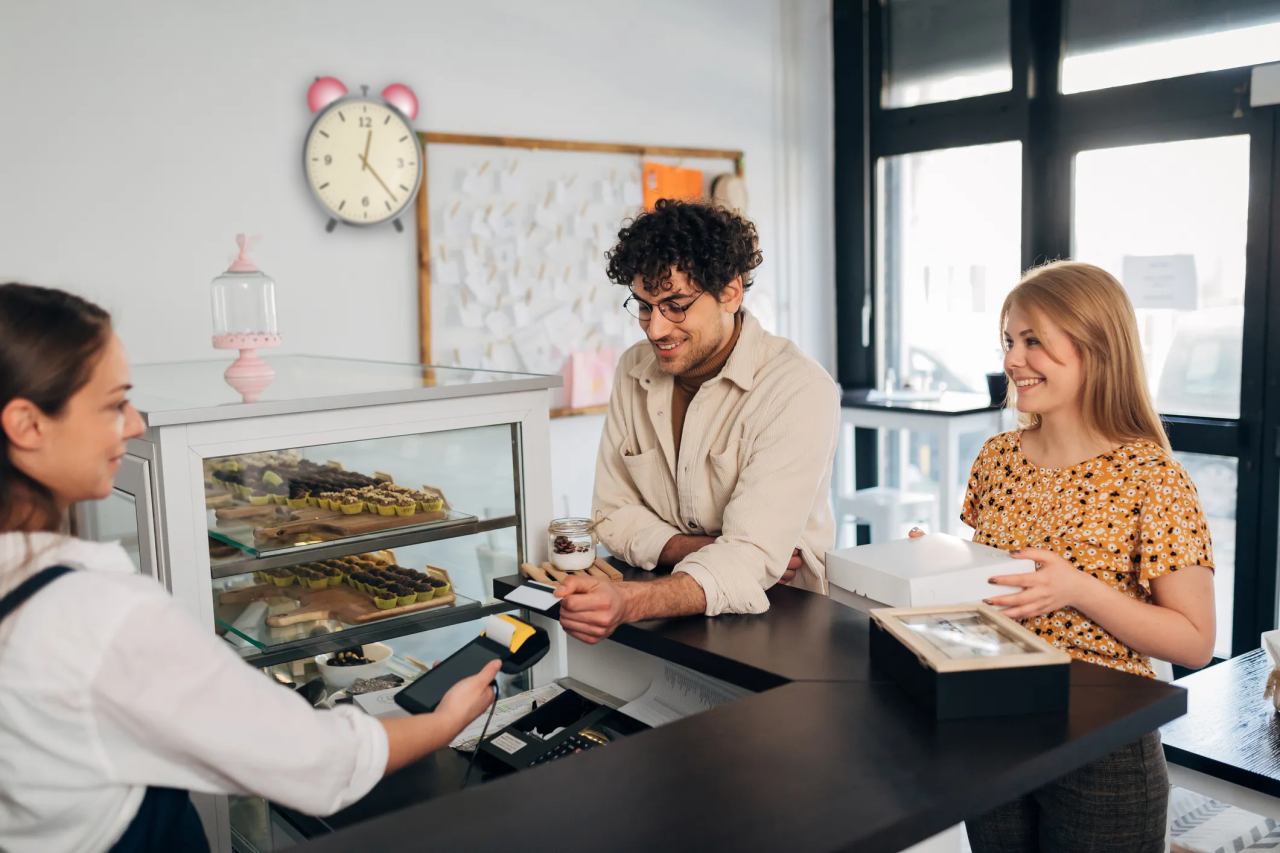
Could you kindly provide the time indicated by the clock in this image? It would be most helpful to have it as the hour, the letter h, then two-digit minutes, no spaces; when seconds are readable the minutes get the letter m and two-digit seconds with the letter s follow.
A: 12h23
